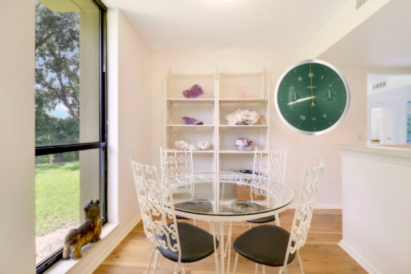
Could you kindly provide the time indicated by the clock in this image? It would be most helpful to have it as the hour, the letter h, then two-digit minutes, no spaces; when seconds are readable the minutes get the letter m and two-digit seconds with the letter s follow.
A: 8h43
